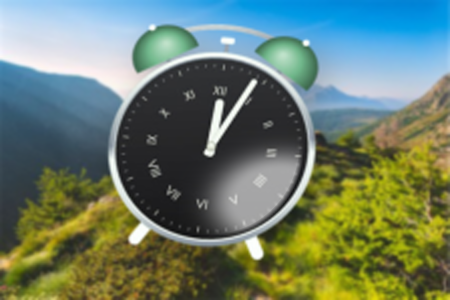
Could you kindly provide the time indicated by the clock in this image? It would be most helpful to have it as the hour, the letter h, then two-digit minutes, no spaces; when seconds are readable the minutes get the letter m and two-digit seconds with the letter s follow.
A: 12h04
